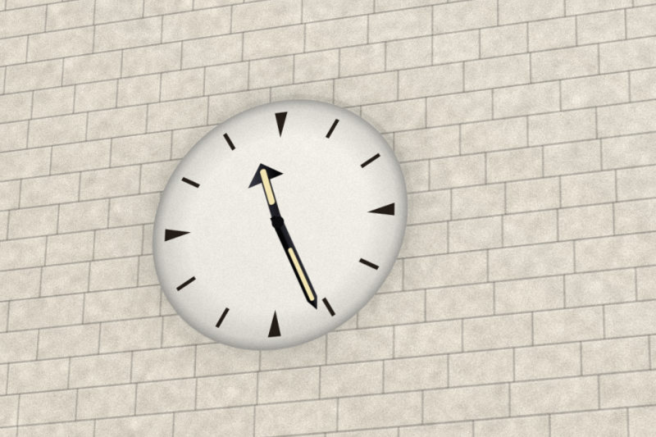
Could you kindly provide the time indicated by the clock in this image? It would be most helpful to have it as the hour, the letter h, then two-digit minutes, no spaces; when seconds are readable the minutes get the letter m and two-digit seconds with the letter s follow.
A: 11h26
